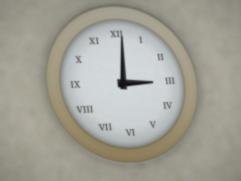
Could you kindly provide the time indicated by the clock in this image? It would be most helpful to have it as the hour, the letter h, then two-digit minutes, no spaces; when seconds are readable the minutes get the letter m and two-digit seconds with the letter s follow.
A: 3h01
